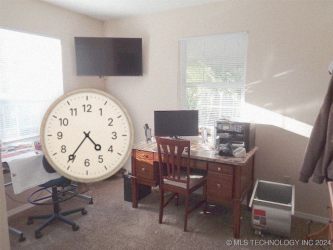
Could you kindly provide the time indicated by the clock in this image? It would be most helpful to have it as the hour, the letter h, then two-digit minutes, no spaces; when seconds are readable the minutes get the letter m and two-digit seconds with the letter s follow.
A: 4h36
